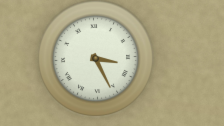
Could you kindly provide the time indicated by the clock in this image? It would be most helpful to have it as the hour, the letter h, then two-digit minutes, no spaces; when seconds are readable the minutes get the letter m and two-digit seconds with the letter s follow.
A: 3h26
